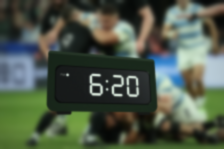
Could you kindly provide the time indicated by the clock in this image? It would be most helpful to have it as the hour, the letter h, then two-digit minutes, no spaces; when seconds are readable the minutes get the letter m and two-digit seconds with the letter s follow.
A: 6h20
